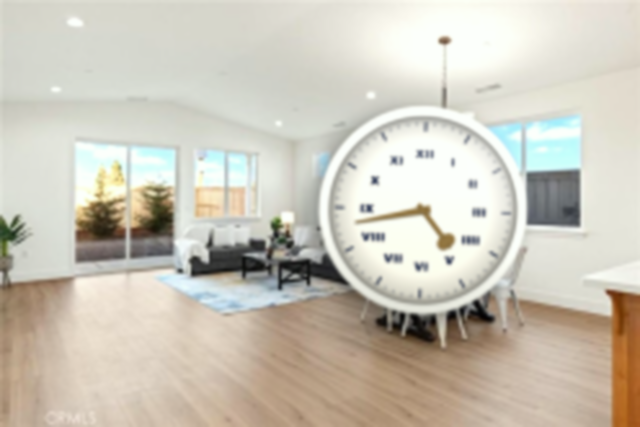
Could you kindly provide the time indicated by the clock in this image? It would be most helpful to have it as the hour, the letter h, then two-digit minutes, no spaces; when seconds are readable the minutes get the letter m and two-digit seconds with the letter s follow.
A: 4h43
